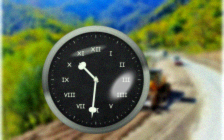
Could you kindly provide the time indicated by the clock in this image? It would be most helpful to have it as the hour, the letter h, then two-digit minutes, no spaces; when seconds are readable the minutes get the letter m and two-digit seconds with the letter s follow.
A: 10h31
